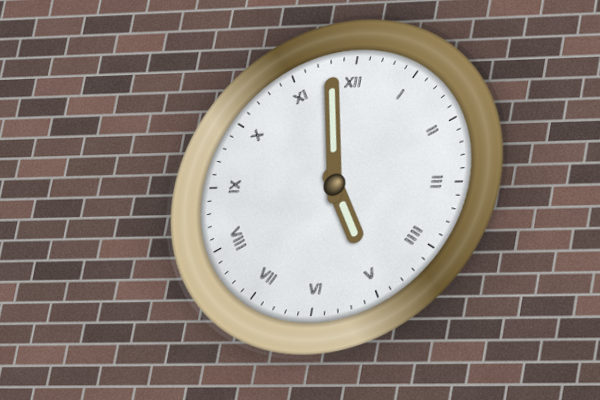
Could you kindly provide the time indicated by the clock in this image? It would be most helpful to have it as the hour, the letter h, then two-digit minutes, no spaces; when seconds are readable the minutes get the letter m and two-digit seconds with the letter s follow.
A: 4h58
